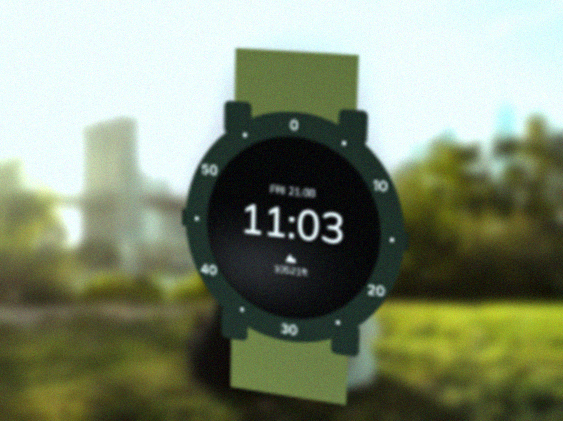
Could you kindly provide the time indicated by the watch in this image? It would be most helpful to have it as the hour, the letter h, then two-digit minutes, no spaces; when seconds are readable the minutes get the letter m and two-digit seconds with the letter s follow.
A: 11h03
